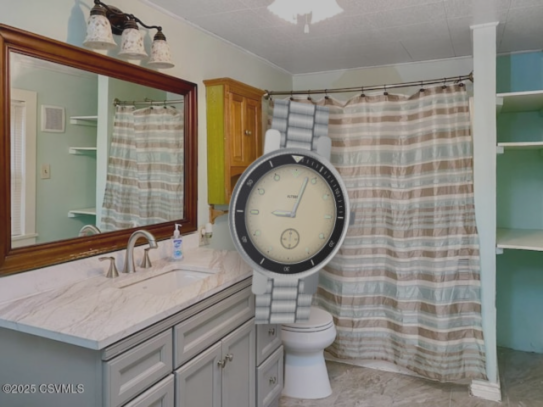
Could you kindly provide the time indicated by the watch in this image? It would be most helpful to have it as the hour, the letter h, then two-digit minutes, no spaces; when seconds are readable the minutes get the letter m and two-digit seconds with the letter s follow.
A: 9h03
